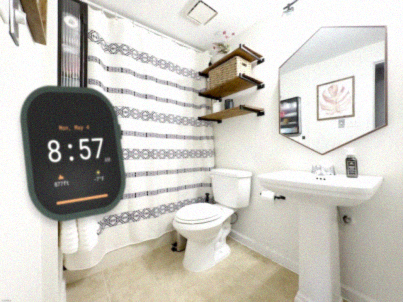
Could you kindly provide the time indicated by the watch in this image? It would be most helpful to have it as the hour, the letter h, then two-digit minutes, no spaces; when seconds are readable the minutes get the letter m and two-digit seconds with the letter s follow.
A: 8h57
